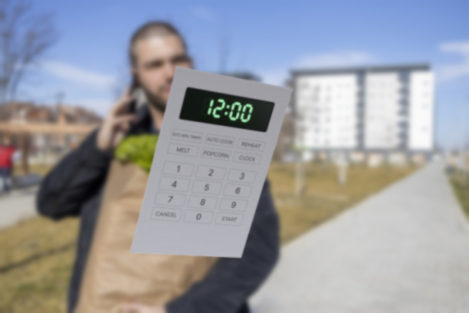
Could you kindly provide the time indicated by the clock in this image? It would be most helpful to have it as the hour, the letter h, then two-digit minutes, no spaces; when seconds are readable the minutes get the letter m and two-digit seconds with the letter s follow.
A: 12h00
